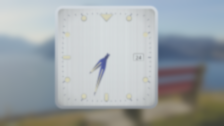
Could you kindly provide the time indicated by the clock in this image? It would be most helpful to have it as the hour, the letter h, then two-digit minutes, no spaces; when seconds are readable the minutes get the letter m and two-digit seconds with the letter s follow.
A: 7h33
